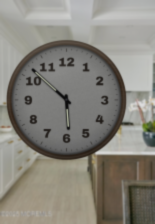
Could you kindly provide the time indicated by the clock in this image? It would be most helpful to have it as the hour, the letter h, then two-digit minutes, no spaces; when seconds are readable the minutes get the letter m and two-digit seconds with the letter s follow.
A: 5h52
